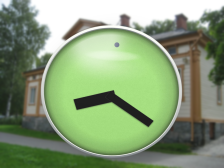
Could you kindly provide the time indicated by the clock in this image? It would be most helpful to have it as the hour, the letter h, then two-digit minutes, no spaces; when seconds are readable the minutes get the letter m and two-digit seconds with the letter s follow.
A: 8h20
